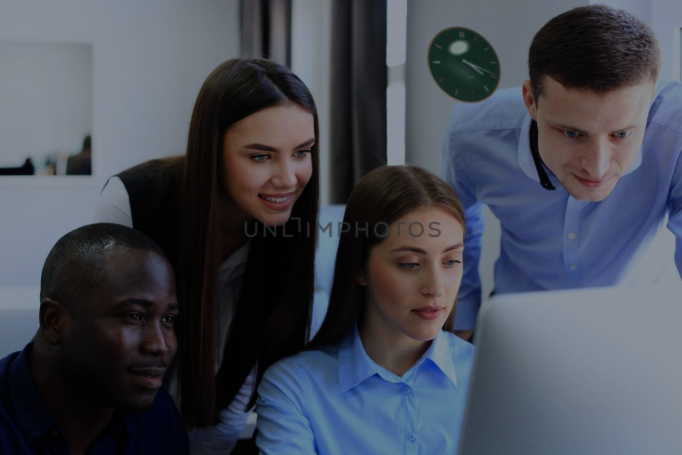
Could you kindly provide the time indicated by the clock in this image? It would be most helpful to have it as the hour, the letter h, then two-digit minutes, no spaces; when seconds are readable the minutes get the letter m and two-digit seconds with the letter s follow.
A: 4h19
